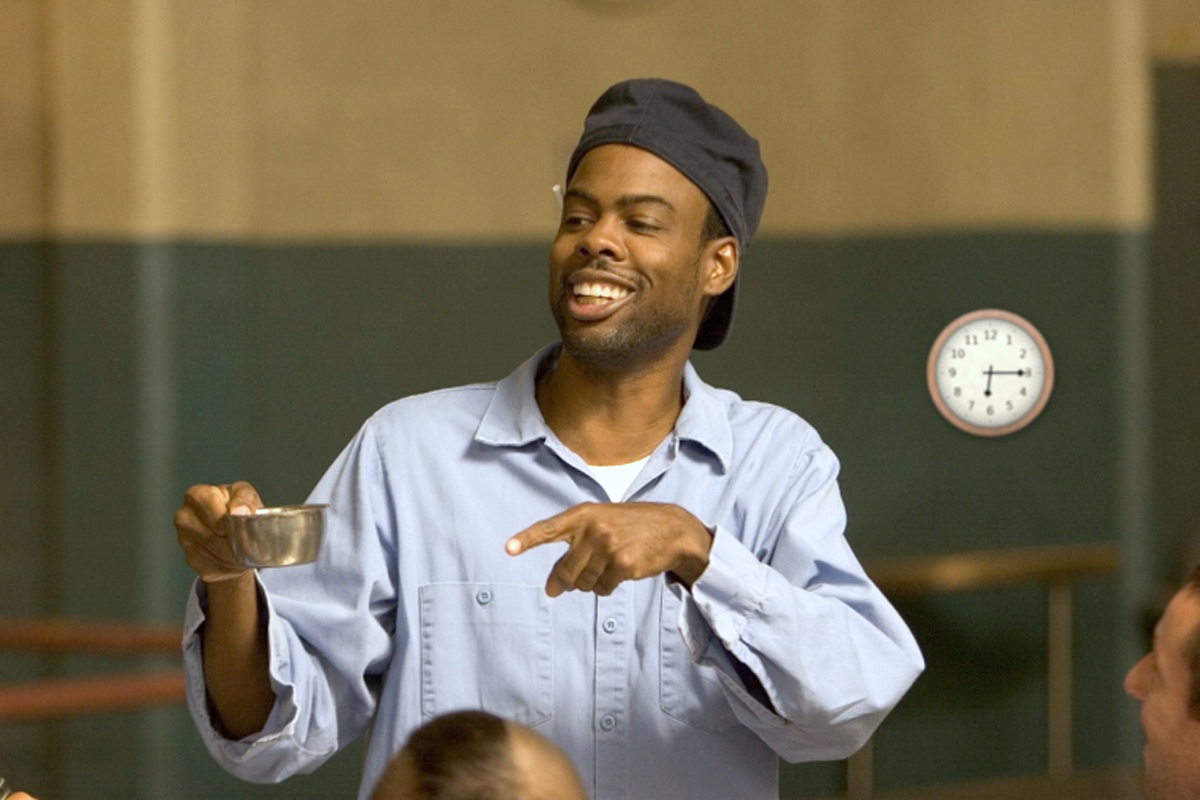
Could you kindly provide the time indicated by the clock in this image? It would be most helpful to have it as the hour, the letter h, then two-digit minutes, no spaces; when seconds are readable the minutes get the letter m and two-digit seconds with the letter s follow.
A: 6h15
